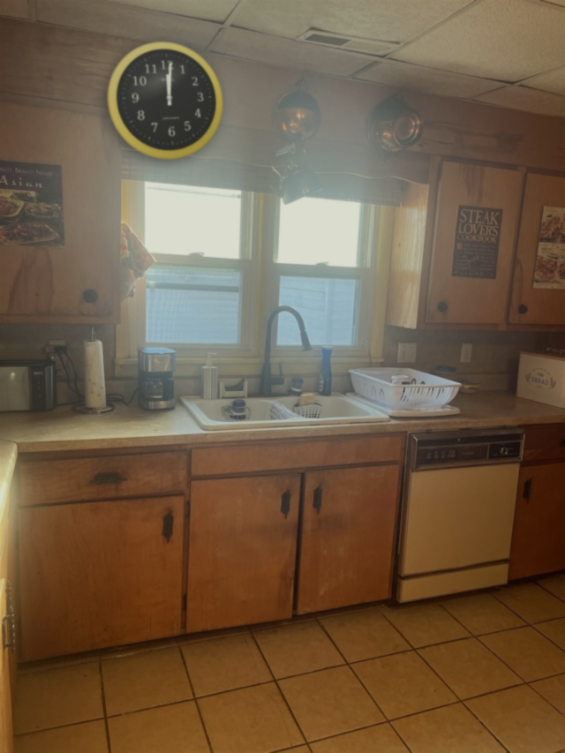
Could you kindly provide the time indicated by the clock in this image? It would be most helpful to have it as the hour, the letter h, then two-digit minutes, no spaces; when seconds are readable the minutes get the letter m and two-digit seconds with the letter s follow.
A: 12h01
